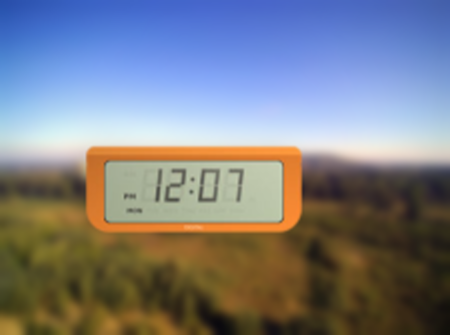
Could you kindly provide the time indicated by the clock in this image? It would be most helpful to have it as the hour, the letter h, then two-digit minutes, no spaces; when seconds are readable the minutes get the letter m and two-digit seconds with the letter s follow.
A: 12h07
